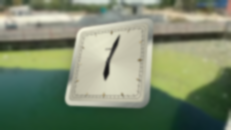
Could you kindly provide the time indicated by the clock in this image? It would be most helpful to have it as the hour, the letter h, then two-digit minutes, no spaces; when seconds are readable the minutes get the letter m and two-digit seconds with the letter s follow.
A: 6h03
